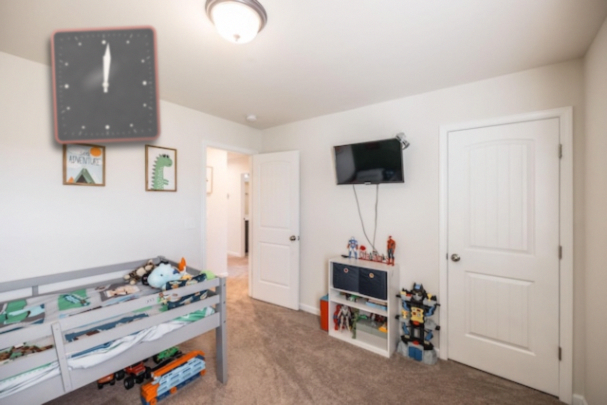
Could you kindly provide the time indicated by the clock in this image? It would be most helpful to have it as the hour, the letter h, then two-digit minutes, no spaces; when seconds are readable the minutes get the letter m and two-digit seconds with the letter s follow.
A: 12h01
